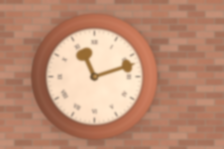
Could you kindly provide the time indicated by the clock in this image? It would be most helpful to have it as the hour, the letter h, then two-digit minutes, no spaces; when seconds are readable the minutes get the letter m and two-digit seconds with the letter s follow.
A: 11h12
